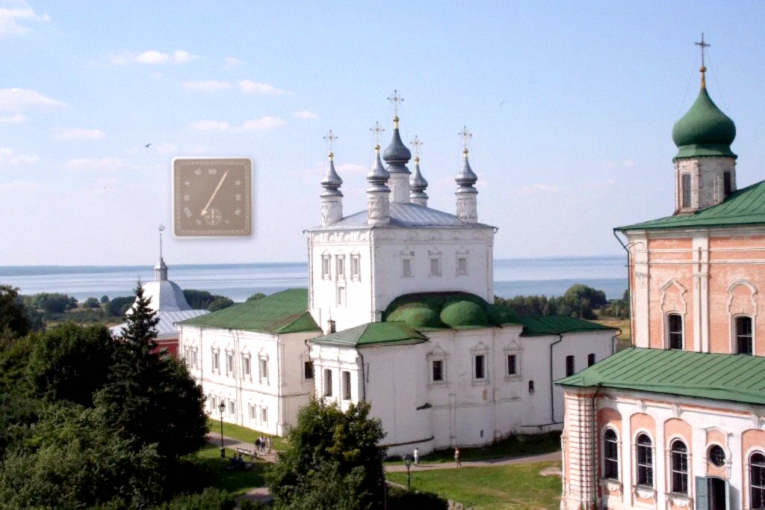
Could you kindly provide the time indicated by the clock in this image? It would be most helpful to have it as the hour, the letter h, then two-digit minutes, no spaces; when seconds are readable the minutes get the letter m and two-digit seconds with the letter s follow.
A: 7h05
